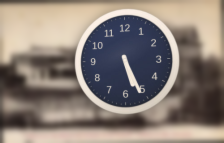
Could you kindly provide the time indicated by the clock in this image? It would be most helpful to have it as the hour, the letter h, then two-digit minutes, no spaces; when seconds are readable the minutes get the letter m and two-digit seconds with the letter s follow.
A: 5h26
